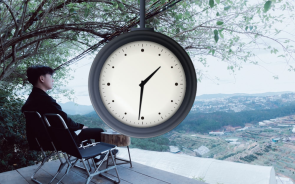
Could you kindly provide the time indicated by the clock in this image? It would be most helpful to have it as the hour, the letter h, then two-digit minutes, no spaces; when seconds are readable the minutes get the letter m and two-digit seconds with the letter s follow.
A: 1h31
